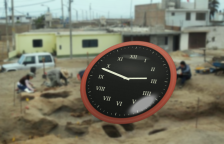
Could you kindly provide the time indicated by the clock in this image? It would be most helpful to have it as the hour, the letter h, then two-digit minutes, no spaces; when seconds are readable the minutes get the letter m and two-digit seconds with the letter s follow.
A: 2h48
